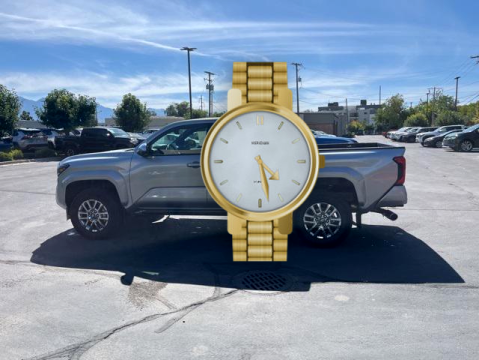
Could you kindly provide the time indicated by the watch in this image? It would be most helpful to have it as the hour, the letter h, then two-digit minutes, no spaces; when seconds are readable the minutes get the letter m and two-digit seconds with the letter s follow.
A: 4h28
